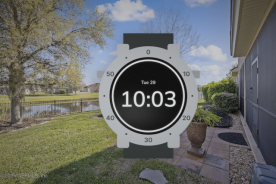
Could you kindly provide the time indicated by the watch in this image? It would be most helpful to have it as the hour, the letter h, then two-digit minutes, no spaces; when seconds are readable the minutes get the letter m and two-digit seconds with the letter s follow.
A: 10h03
